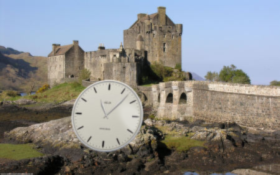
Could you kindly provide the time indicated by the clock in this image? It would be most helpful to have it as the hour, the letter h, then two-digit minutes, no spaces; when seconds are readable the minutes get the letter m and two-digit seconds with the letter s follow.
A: 11h07
